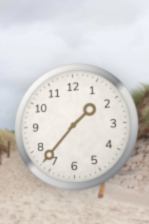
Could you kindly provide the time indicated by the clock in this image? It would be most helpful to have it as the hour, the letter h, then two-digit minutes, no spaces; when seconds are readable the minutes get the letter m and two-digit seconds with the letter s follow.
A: 1h37
